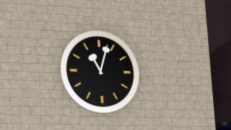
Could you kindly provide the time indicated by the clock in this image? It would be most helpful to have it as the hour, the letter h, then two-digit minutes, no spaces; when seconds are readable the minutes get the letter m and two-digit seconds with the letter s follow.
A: 11h03
